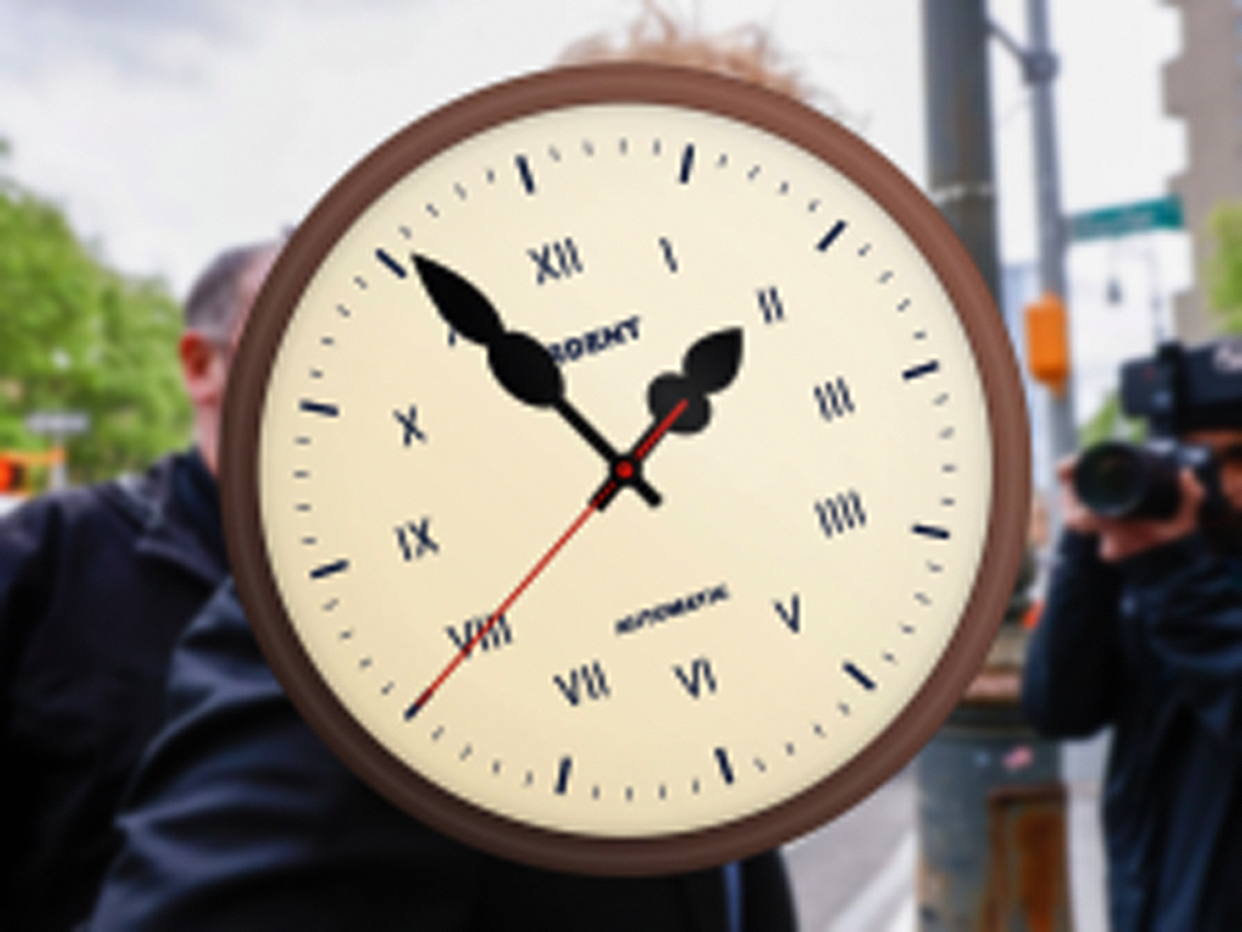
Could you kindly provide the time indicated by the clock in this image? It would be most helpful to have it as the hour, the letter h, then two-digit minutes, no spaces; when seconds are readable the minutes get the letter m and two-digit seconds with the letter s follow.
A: 1h55m40s
